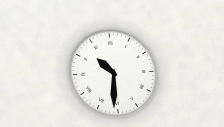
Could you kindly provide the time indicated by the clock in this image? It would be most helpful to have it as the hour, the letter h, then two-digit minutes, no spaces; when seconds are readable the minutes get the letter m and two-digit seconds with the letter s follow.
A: 10h31
